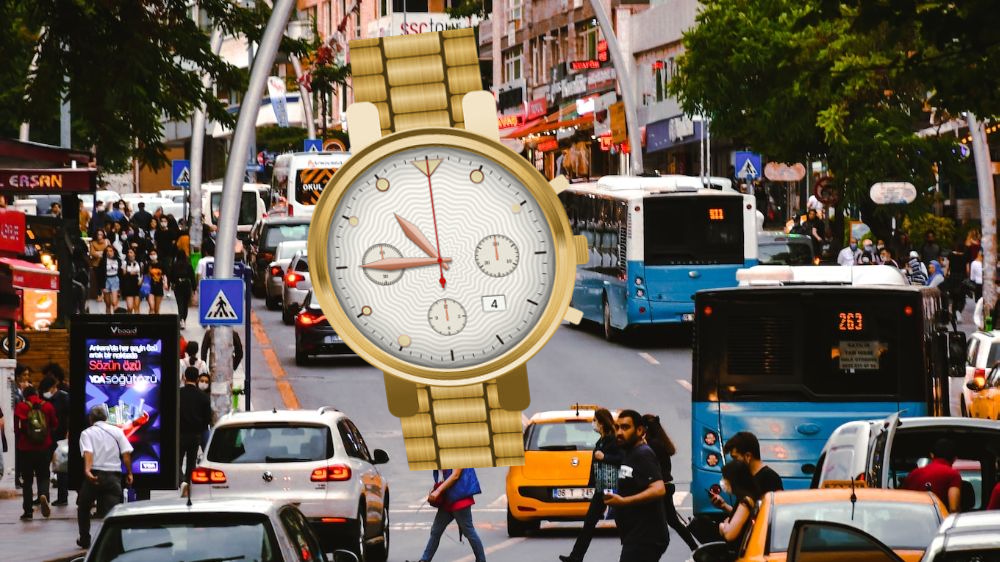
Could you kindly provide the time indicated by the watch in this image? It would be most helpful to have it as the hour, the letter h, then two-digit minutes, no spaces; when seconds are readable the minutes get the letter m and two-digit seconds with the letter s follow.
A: 10h45
